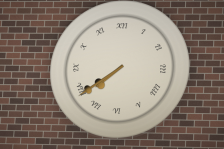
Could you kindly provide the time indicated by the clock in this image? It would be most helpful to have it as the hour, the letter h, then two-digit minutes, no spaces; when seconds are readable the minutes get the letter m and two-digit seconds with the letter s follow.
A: 7h39
